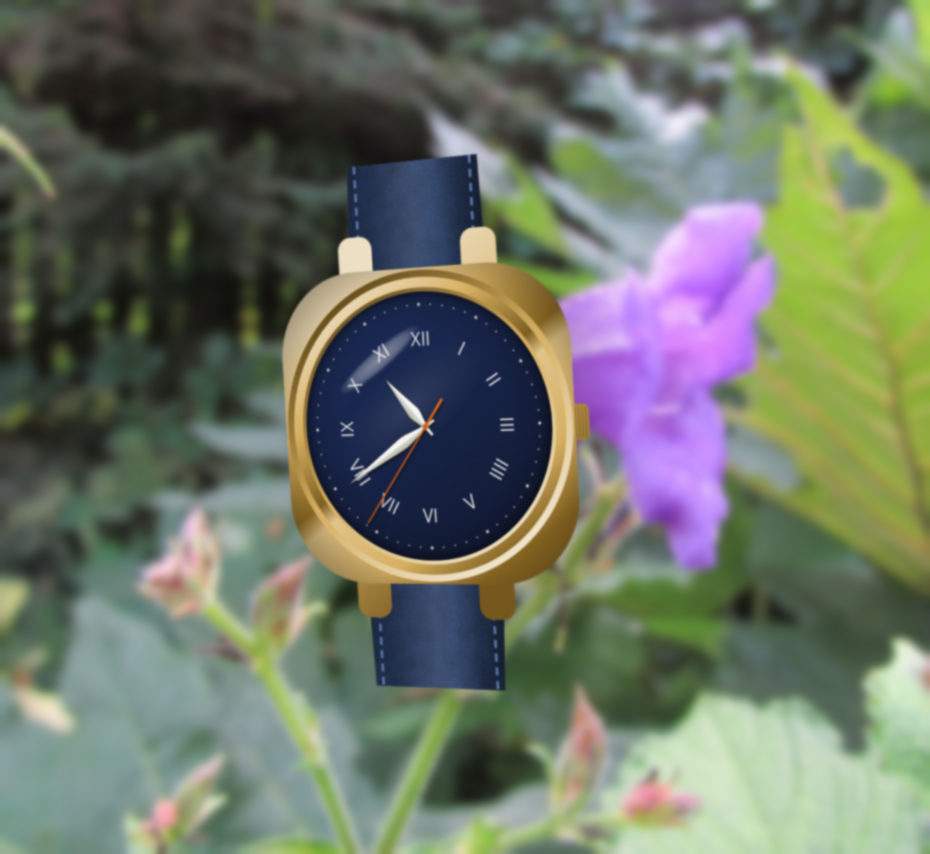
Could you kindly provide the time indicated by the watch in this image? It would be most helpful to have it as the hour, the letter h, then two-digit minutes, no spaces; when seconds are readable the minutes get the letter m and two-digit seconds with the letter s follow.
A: 10h39m36s
